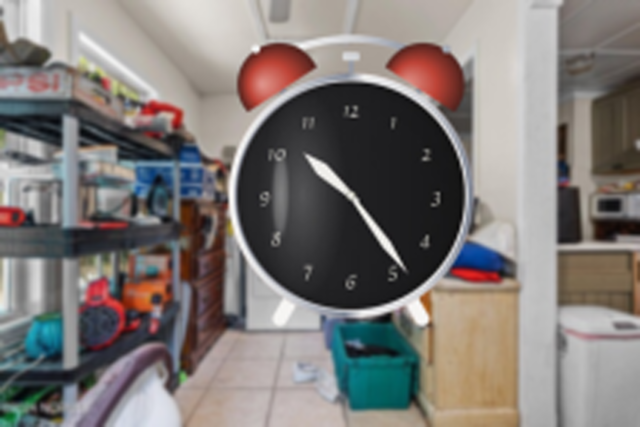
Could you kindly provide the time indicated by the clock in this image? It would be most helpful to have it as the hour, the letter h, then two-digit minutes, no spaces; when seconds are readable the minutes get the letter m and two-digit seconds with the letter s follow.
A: 10h24
